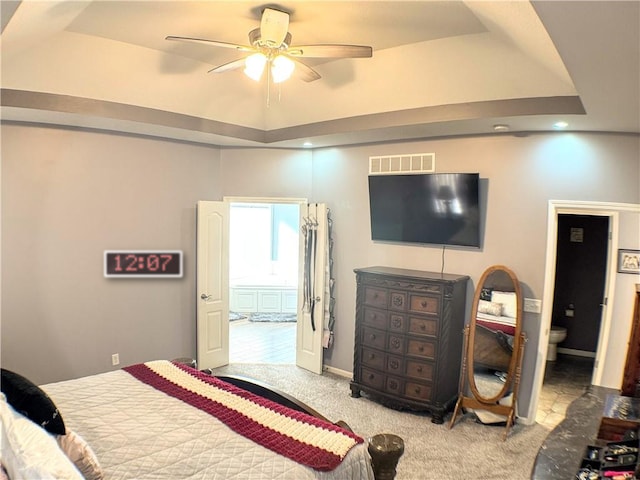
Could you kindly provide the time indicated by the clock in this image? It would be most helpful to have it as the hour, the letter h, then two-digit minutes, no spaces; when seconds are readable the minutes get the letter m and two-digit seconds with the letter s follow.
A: 12h07
